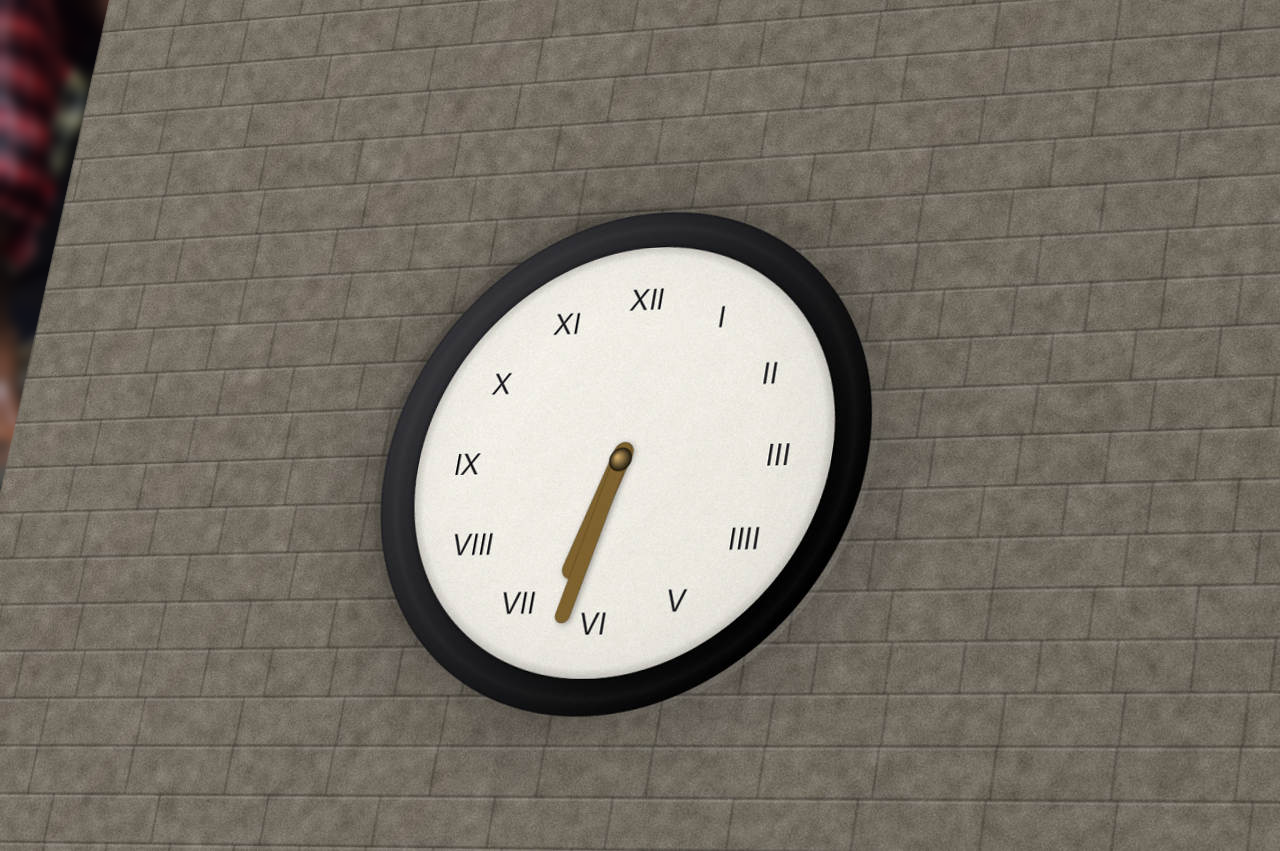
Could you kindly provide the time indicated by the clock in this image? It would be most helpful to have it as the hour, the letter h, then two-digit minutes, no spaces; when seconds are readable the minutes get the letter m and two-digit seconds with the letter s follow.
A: 6h32
